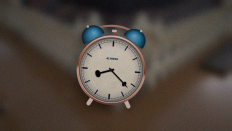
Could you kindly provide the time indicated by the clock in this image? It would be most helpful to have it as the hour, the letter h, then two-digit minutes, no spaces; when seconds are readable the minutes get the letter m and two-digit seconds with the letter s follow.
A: 8h22
